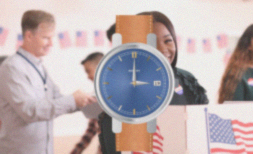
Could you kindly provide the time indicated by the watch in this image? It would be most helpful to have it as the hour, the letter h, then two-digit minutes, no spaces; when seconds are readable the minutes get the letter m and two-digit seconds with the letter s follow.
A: 3h00
